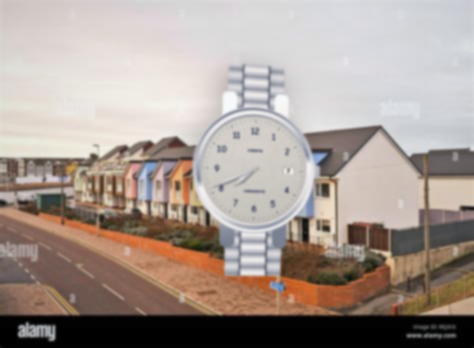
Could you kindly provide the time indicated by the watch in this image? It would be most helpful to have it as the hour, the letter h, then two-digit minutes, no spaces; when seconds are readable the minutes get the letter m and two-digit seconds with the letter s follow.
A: 7h41
